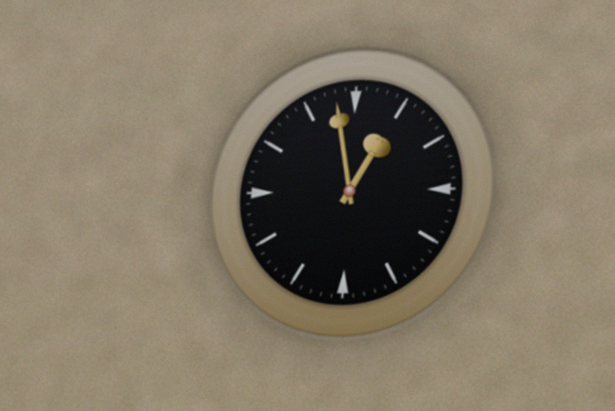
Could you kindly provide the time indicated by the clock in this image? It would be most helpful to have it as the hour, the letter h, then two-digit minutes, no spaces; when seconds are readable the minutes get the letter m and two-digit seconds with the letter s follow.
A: 12h58
